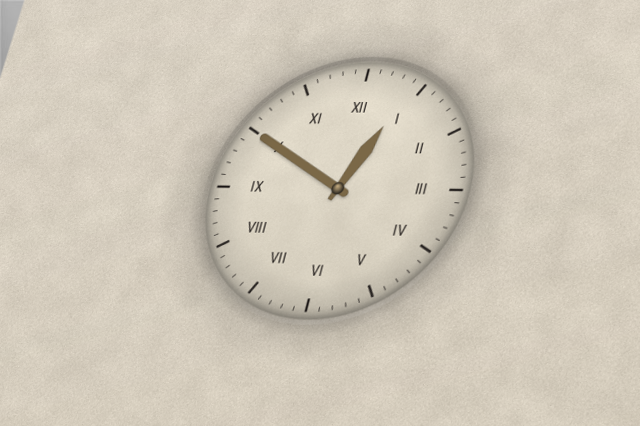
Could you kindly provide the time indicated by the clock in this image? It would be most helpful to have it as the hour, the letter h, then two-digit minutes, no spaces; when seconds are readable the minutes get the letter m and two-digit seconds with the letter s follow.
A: 12h50
